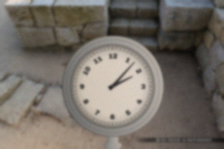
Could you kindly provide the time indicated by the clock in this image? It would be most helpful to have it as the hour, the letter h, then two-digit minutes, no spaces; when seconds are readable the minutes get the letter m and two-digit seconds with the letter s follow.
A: 2h07
